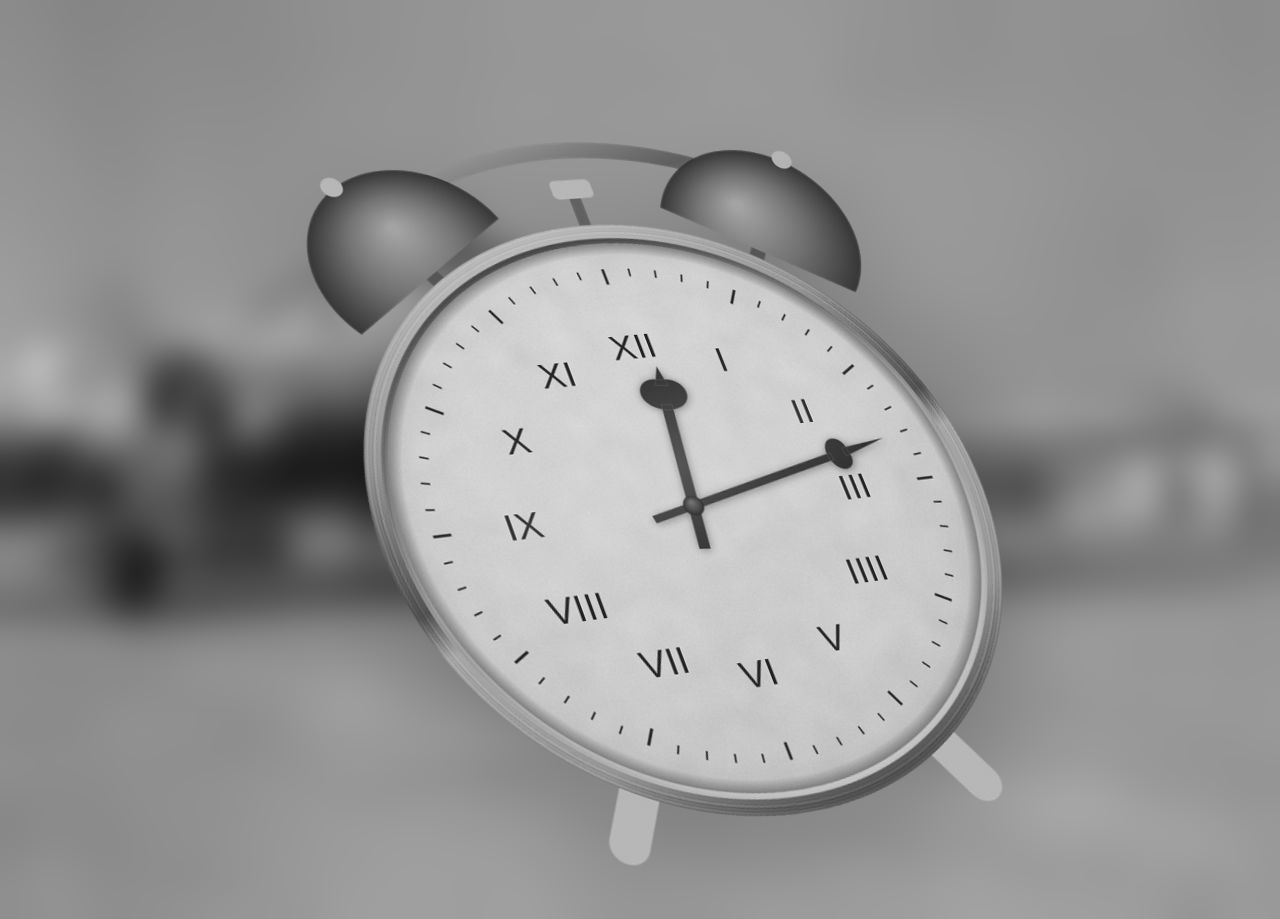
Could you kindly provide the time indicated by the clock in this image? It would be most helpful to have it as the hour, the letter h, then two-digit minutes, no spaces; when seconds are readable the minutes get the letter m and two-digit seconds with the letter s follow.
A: 12h13
